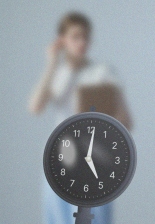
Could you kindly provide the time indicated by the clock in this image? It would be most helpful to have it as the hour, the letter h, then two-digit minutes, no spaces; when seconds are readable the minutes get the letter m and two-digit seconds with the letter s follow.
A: 5h01
